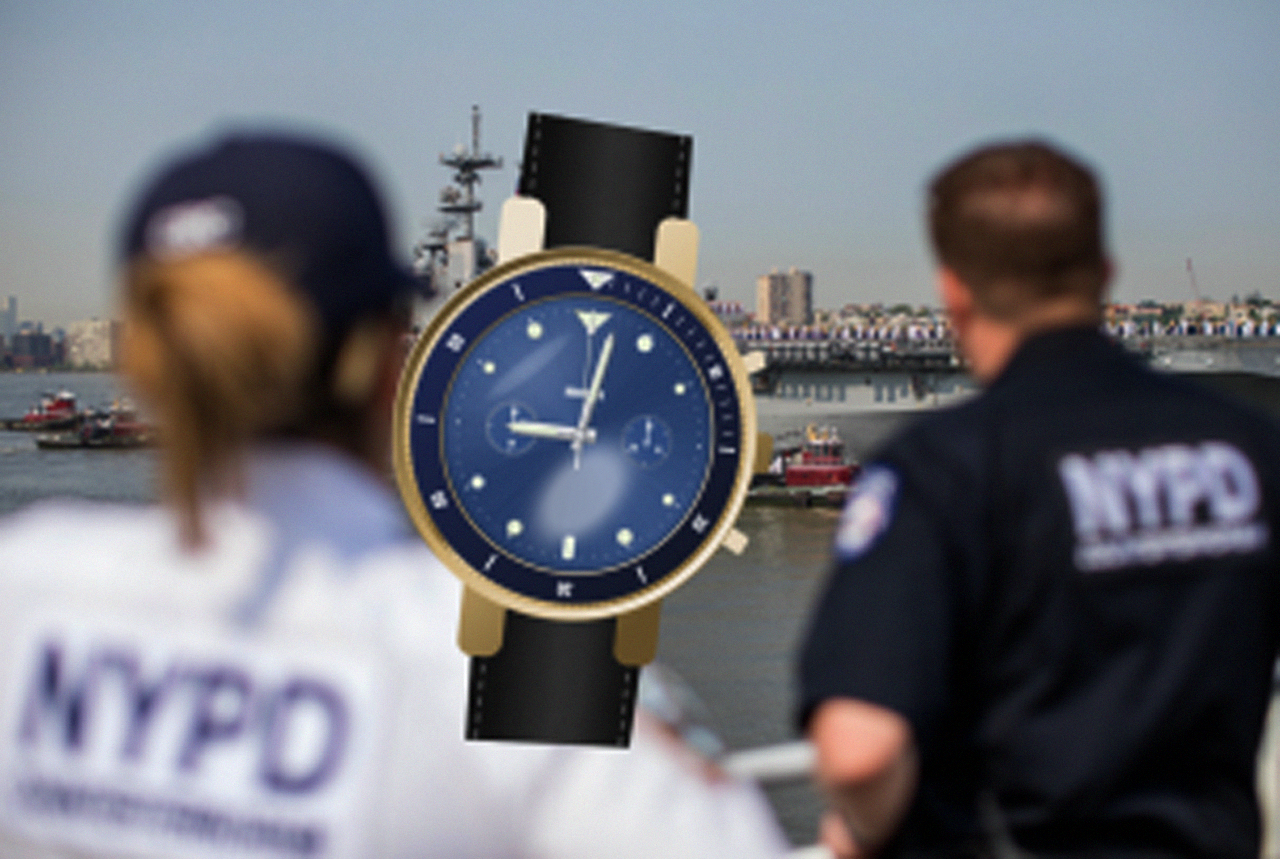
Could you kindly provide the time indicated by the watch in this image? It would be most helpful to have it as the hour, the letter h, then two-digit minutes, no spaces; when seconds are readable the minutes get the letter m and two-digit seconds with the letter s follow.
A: 9h02
